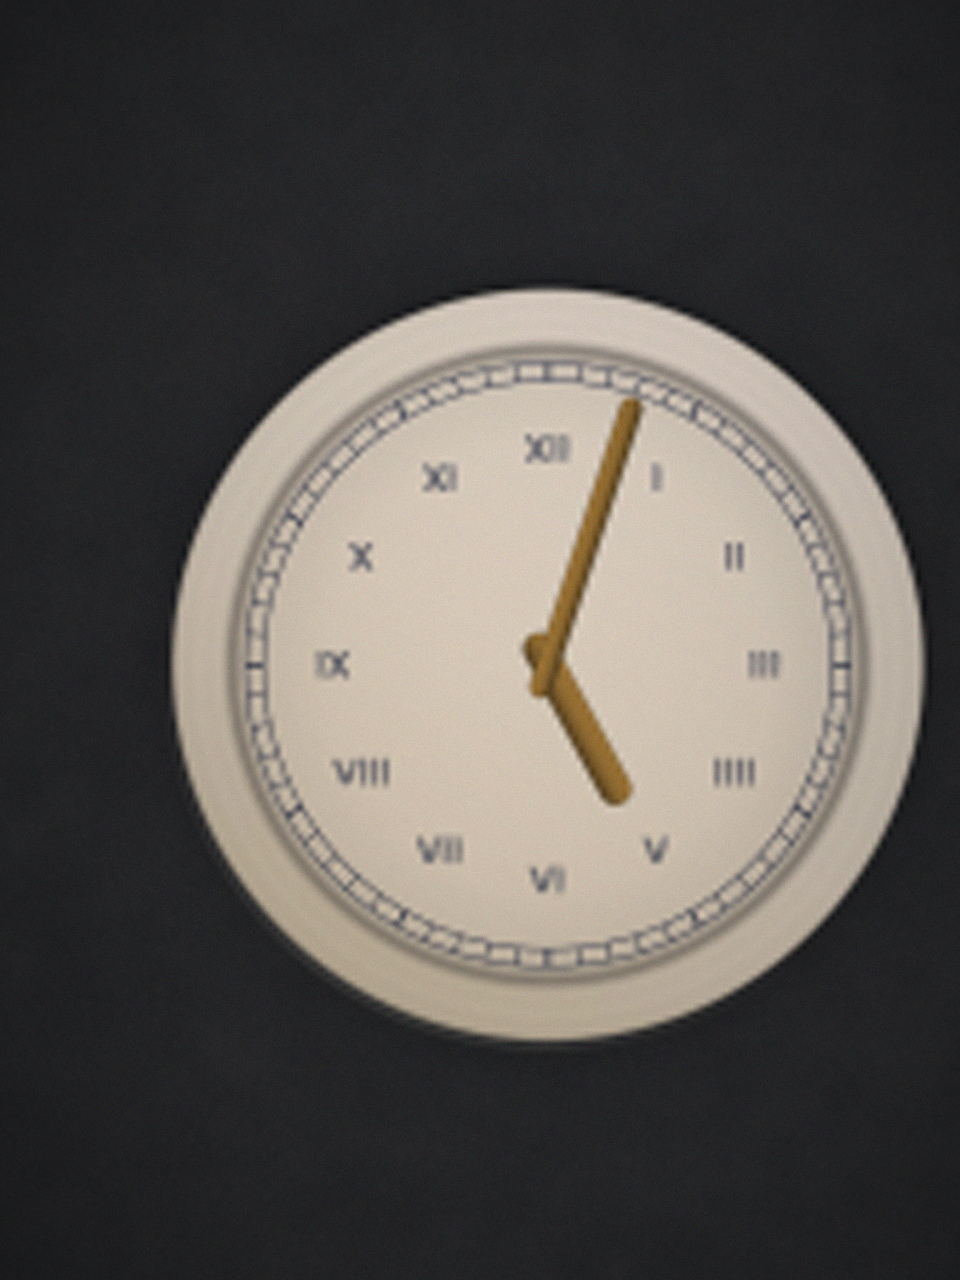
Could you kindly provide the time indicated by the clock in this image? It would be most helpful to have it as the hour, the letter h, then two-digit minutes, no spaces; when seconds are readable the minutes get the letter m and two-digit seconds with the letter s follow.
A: 5h03
